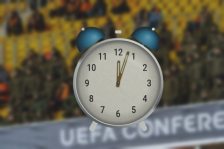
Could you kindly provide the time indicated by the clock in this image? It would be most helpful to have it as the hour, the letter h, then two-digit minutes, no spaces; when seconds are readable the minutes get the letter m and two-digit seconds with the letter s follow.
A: 12h03
